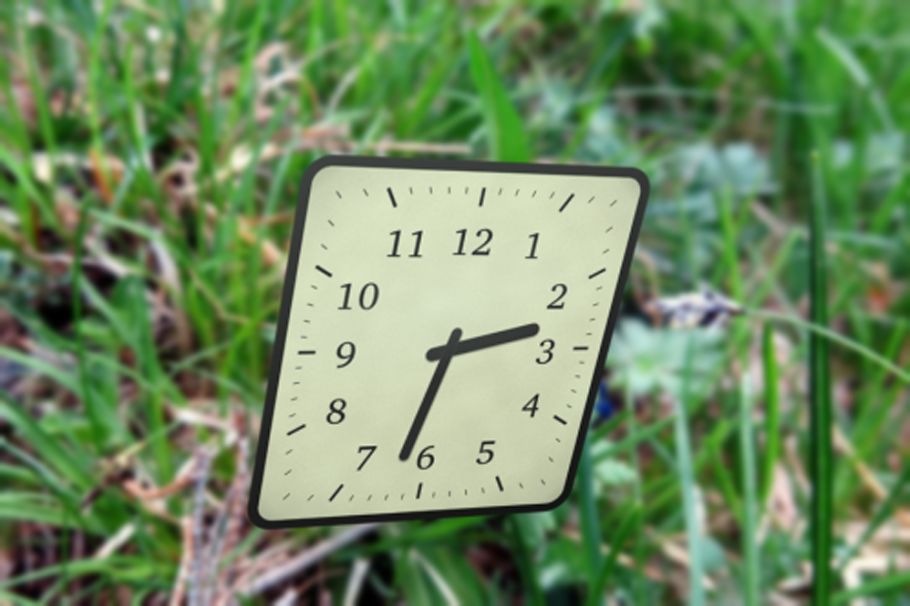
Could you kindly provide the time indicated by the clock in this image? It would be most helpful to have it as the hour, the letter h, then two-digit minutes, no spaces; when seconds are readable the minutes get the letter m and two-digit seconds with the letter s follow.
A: 2h32
